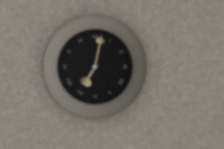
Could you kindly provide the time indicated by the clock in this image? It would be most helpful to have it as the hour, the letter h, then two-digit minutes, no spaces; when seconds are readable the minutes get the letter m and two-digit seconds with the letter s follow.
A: 7h02
